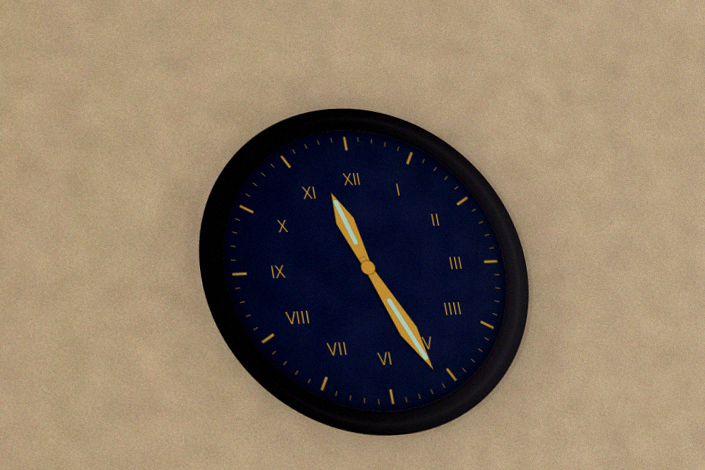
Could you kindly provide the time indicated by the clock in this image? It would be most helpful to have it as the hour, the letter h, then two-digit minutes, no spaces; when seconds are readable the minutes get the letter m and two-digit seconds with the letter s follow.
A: 11h26
